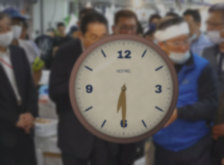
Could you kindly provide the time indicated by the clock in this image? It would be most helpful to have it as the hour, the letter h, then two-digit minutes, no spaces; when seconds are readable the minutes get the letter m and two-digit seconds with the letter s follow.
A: 6h30
